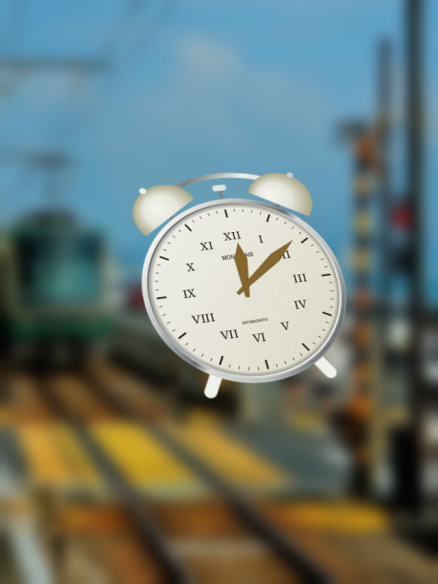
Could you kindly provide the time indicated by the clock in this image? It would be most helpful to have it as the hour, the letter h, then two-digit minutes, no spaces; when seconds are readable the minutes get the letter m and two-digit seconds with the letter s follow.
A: 12h09
